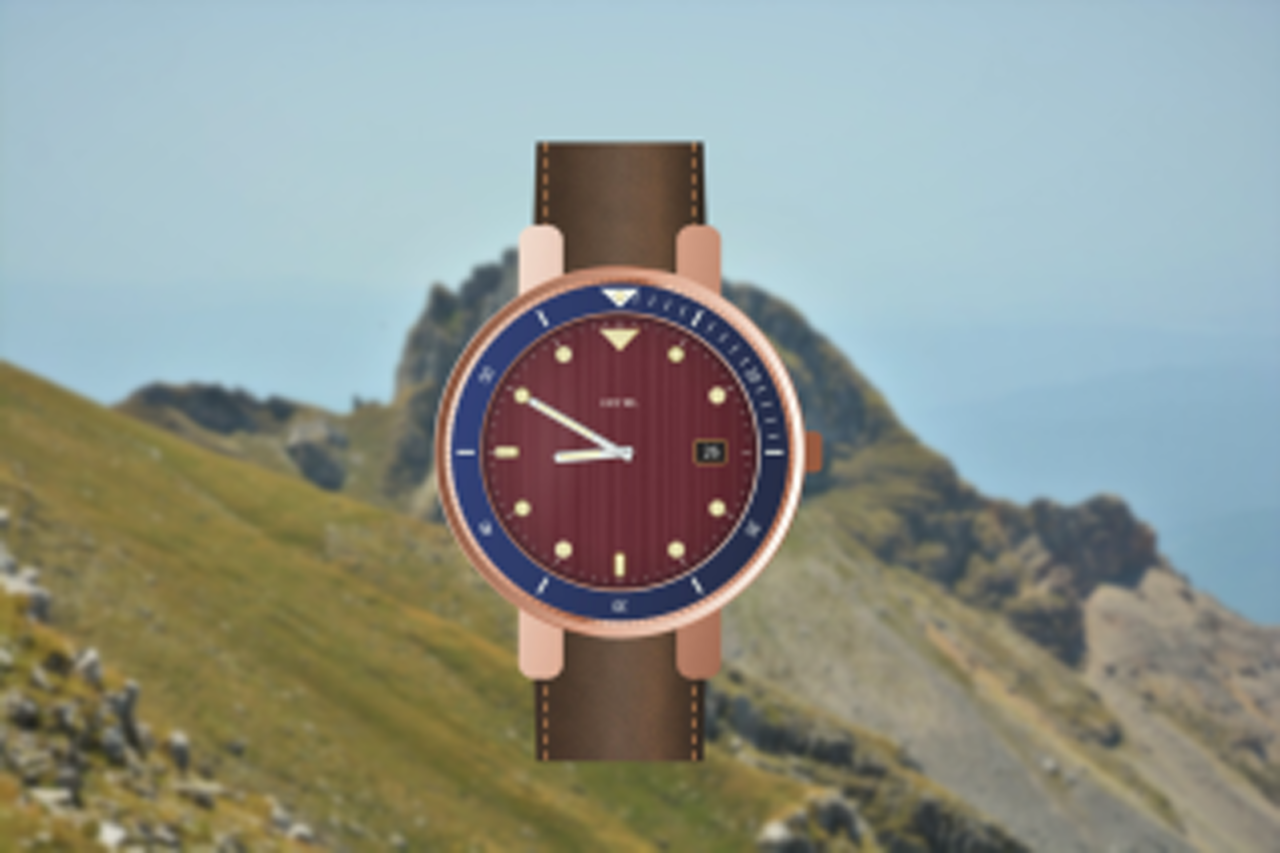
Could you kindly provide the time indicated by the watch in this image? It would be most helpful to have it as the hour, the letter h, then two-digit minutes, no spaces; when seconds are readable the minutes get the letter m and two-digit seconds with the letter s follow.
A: 8h50
